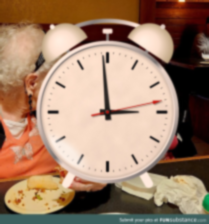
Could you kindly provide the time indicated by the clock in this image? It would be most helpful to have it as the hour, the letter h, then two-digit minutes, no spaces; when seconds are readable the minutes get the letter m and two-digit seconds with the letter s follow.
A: 2h59m13s
